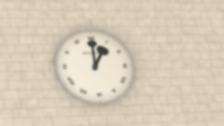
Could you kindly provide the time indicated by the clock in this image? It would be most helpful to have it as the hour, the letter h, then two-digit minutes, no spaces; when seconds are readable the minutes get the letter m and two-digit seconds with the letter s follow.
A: 1h00
